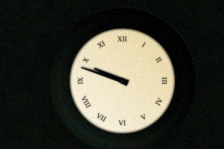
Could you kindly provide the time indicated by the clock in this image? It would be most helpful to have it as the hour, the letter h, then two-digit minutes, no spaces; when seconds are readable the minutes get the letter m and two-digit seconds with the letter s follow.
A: 9h48
